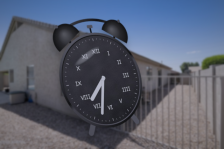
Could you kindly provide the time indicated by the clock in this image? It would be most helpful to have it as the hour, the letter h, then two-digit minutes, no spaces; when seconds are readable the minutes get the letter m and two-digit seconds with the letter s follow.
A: 7h33
